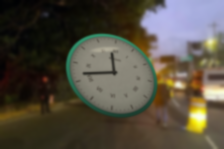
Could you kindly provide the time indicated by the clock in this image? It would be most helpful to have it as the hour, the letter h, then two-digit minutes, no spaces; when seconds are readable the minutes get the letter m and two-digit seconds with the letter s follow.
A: 11h42
